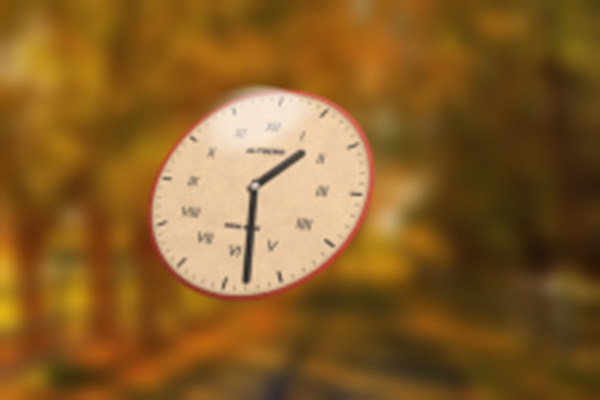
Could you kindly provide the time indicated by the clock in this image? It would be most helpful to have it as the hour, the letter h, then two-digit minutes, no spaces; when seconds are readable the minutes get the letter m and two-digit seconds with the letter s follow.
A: 1h28
